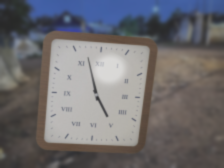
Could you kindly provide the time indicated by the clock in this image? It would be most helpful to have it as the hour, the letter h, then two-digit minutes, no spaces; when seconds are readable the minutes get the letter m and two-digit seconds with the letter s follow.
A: 4h57
